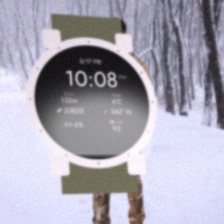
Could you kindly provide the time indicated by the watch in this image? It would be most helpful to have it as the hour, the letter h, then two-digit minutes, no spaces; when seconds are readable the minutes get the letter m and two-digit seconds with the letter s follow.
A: 10h08
